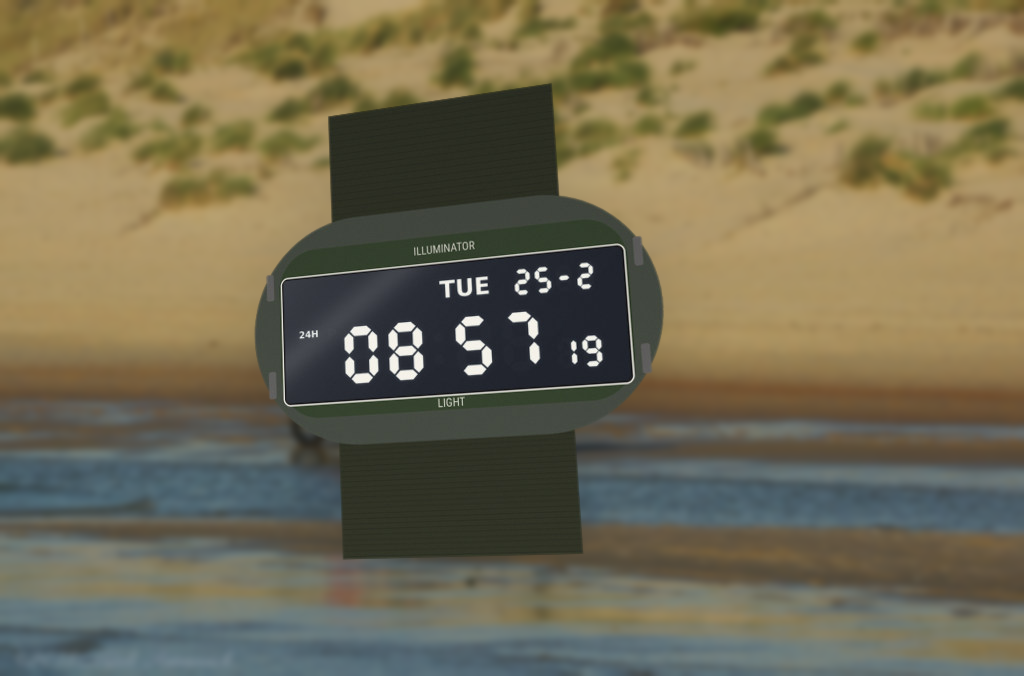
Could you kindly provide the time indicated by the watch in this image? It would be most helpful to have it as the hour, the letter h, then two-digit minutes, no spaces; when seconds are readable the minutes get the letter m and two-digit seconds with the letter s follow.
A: 8h57m19s
